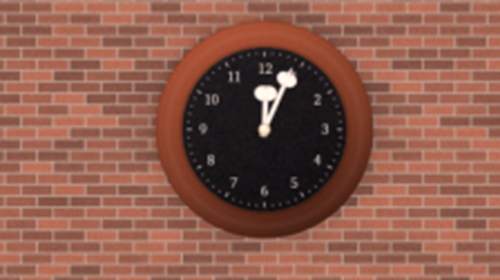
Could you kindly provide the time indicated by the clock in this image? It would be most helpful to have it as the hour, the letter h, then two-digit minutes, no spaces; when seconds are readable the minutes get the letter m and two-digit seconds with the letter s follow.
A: 12h04
